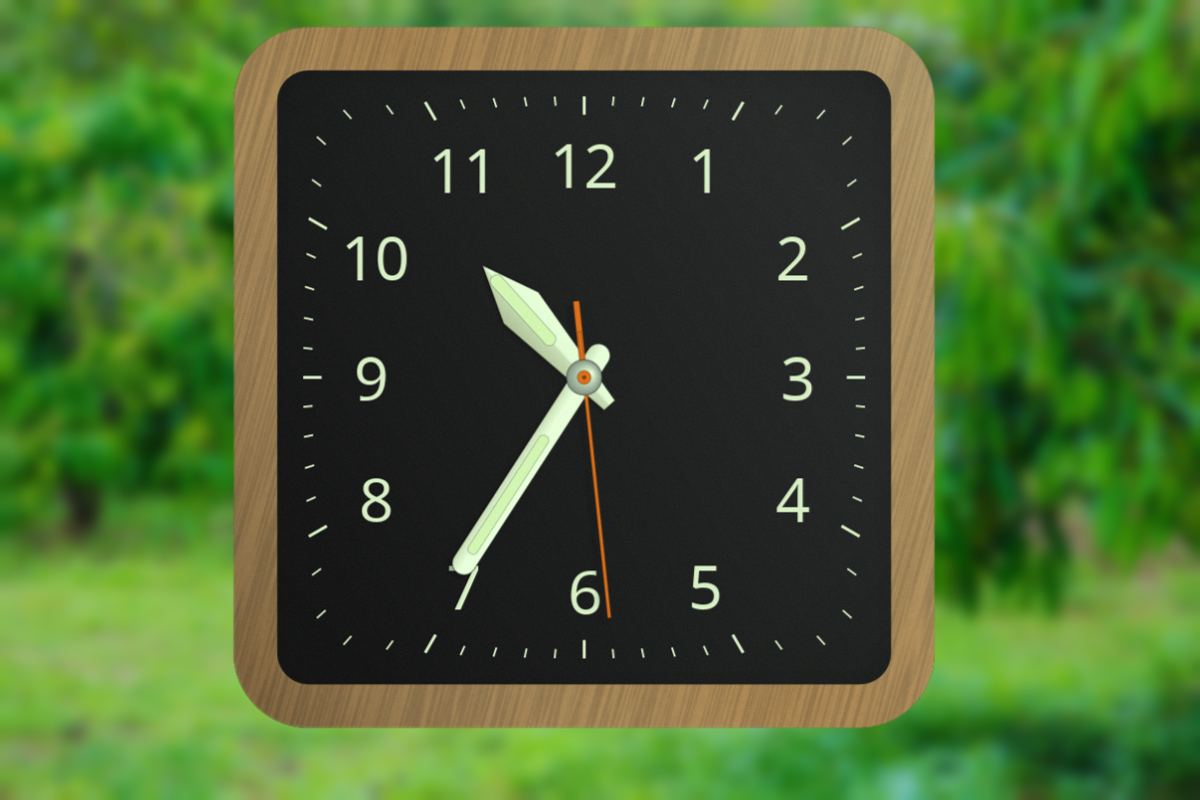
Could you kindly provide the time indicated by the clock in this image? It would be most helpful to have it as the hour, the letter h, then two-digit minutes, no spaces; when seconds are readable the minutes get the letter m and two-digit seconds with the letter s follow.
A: 10h35m29s
